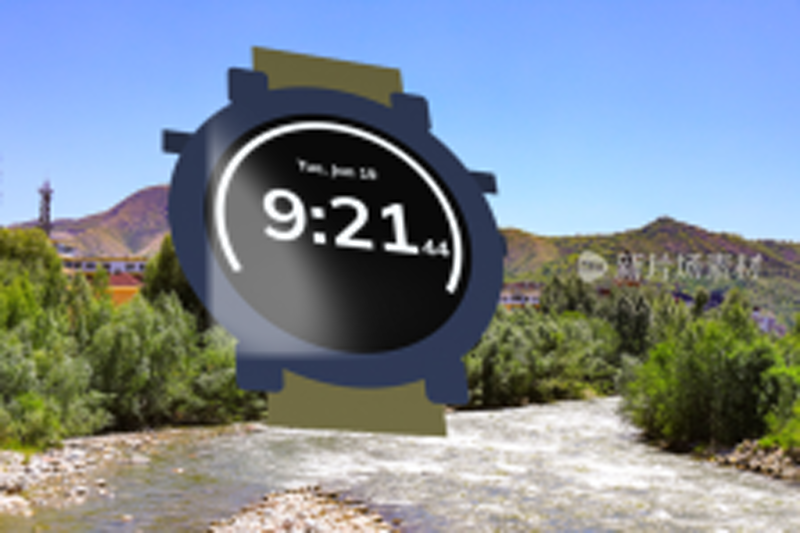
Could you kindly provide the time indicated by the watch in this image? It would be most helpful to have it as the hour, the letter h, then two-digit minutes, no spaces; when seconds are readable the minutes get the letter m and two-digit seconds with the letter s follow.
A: 9h21
